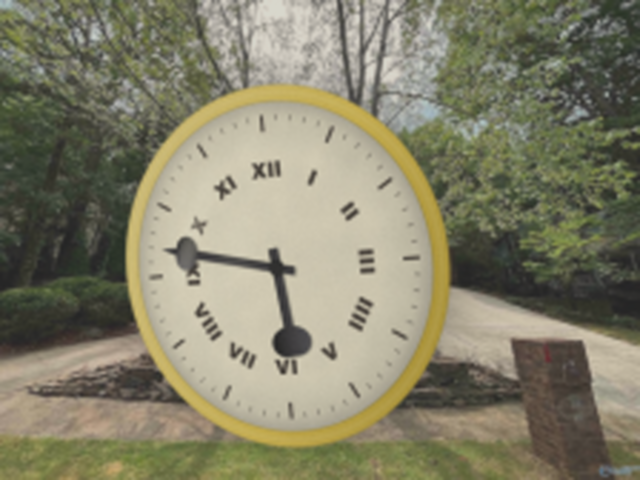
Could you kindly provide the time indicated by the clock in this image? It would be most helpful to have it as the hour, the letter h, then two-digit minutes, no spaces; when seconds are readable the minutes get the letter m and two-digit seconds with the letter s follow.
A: 5h47
